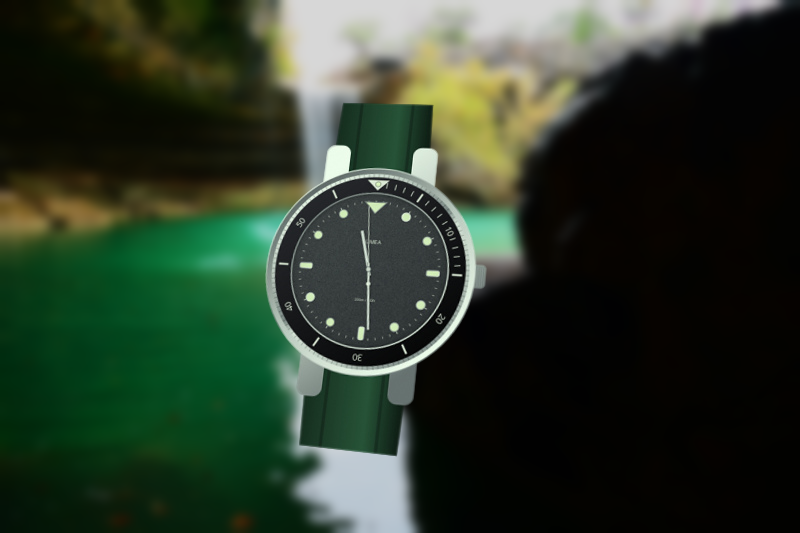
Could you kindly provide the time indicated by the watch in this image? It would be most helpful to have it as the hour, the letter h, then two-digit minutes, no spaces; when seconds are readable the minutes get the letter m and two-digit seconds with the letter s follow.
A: 11h28m59s
